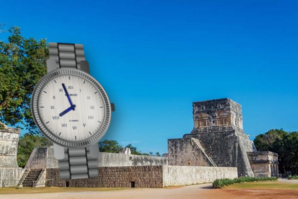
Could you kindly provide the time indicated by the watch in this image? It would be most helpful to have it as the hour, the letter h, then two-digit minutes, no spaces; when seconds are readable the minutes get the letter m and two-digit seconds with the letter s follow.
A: 7h57
